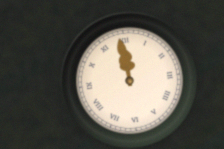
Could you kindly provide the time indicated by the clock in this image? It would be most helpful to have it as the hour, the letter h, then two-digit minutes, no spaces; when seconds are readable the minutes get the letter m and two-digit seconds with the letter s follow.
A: 11h59
